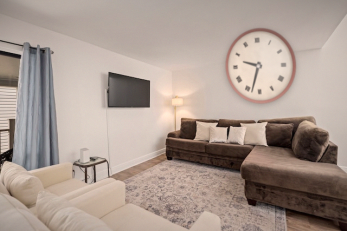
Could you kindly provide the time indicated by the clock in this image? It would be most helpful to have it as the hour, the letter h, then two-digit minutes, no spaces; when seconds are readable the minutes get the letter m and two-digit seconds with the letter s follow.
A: 9h33
